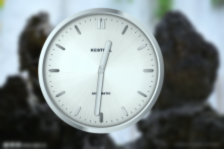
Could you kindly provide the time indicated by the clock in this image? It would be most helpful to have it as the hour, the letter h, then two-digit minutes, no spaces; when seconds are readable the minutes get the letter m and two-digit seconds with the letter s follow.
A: 12h31
